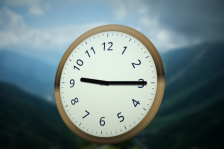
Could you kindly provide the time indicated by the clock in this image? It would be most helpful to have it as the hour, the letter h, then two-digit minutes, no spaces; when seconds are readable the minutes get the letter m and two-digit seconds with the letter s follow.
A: 9h15
